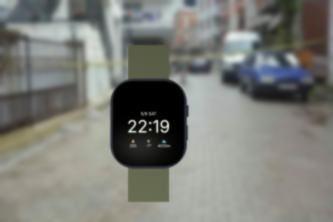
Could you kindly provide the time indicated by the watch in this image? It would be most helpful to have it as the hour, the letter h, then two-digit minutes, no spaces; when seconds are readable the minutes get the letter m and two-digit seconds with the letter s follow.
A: 22h19
